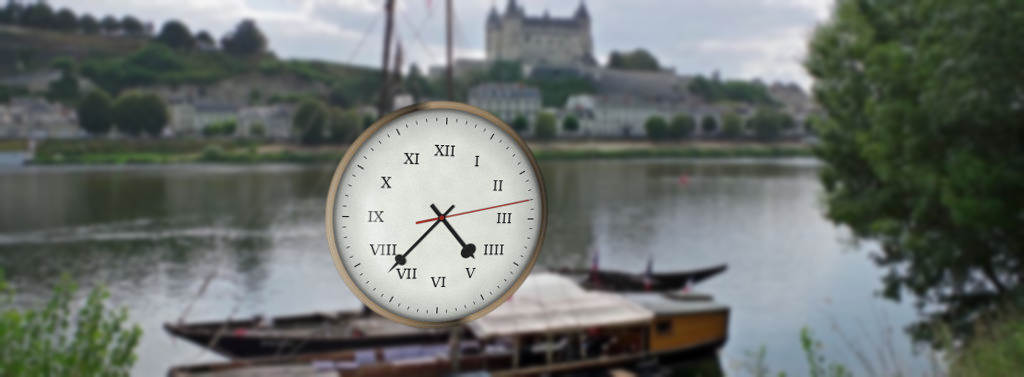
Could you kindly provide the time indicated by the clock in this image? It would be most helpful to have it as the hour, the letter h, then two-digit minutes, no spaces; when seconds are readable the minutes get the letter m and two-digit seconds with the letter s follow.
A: 4h37m13s
